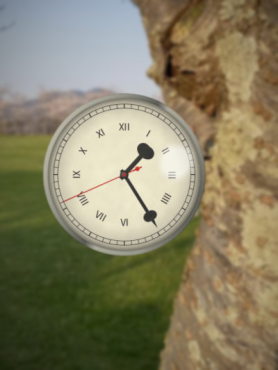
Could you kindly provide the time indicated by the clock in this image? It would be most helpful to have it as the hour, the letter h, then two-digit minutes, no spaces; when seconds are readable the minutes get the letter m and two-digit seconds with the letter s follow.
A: 1h24m41s
